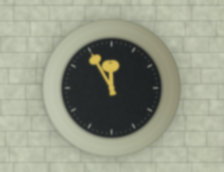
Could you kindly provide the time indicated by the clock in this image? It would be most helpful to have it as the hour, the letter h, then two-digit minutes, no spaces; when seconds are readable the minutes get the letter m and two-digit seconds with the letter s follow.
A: 11h55
